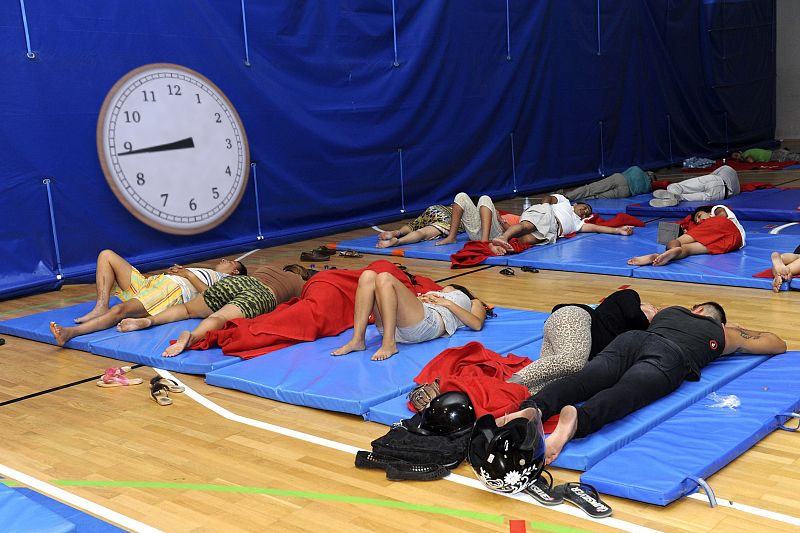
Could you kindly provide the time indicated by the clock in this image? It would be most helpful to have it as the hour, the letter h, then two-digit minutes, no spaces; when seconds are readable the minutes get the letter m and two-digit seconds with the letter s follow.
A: 8h44
